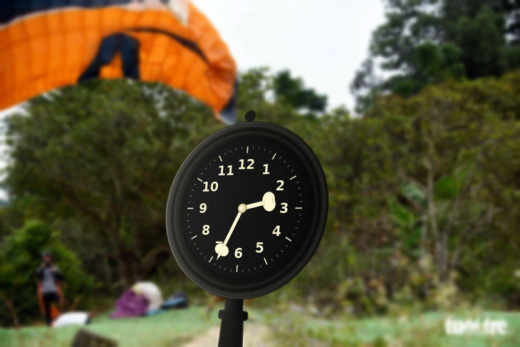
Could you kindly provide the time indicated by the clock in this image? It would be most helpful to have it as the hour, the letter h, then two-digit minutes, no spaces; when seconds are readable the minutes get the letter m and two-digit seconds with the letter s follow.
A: 2h34
